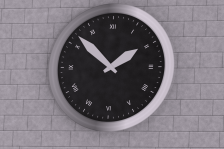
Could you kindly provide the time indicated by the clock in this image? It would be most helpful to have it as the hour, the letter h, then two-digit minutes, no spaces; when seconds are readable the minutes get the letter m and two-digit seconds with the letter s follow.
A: 1h52
